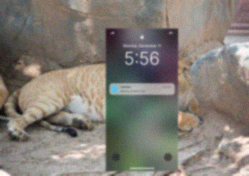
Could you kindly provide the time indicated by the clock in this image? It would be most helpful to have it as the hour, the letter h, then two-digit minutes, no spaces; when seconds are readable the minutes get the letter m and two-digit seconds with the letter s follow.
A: 5h56
